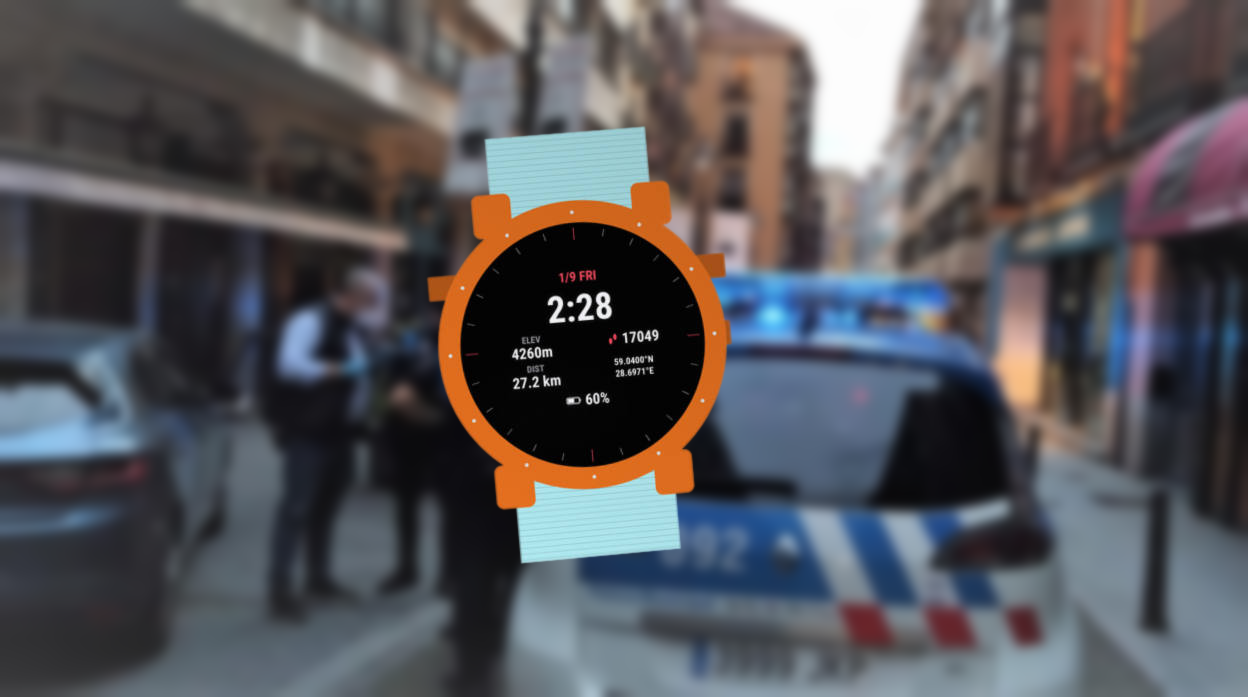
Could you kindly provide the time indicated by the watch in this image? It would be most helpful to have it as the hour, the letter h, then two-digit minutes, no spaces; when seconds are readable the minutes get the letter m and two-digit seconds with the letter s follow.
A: 2h28
